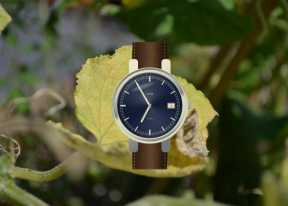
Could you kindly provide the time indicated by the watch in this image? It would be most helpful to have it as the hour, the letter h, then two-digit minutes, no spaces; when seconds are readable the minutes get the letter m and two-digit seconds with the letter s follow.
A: 6h55
